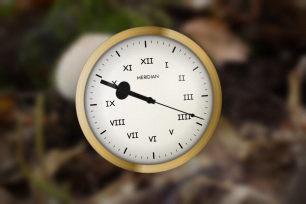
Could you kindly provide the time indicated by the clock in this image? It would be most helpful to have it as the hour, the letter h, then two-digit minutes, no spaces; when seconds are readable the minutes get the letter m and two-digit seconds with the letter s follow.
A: 9h49m19s
